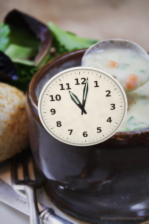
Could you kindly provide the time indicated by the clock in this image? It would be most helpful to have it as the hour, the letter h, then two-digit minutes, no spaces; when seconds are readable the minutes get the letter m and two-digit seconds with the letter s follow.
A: 11h02
